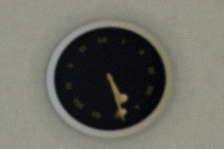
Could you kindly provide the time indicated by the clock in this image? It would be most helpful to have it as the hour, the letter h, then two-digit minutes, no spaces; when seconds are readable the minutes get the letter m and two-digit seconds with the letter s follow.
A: 5h29
